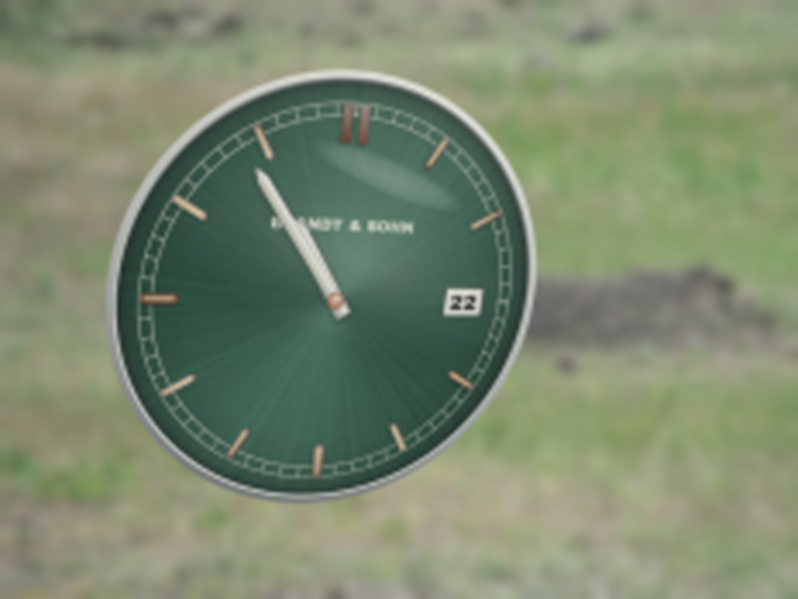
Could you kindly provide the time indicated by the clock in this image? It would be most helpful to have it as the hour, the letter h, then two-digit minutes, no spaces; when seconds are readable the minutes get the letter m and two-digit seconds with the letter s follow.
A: 10h54
